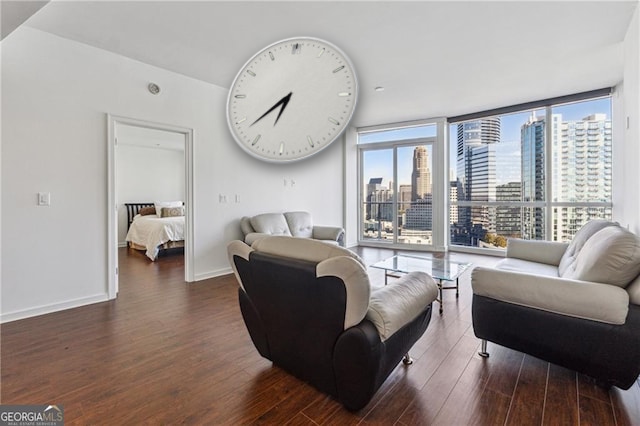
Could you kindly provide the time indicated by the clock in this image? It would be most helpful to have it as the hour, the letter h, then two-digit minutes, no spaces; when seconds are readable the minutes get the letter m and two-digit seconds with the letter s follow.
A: 6h38
